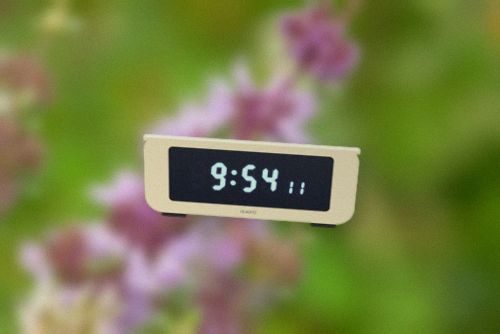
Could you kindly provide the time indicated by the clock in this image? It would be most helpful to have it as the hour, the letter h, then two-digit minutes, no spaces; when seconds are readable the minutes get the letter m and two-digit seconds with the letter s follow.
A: 9h54m11s
